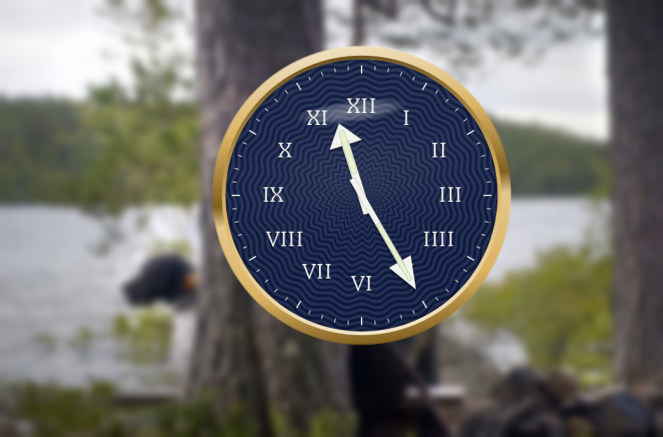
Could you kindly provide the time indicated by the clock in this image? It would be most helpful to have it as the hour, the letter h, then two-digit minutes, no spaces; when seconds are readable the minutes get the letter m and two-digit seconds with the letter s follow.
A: 11h25
